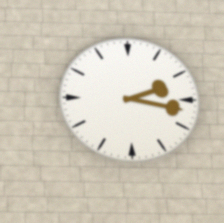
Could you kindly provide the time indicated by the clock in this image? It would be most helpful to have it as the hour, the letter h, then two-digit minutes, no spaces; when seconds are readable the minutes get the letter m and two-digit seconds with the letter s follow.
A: 2h17
